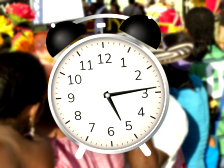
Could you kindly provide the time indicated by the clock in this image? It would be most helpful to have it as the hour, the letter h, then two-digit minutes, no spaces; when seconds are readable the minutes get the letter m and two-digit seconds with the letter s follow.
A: 5h14
